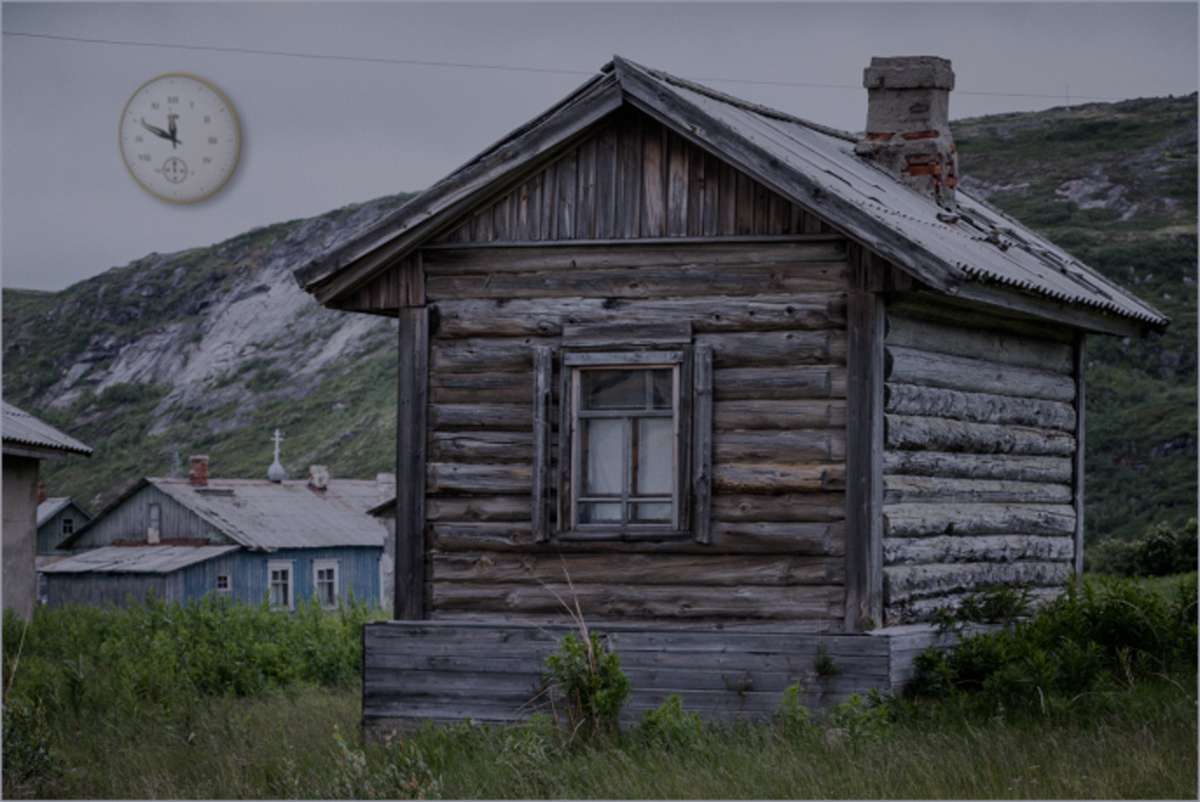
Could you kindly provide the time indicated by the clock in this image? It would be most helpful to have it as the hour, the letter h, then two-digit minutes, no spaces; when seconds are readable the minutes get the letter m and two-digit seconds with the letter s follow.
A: 11h49
